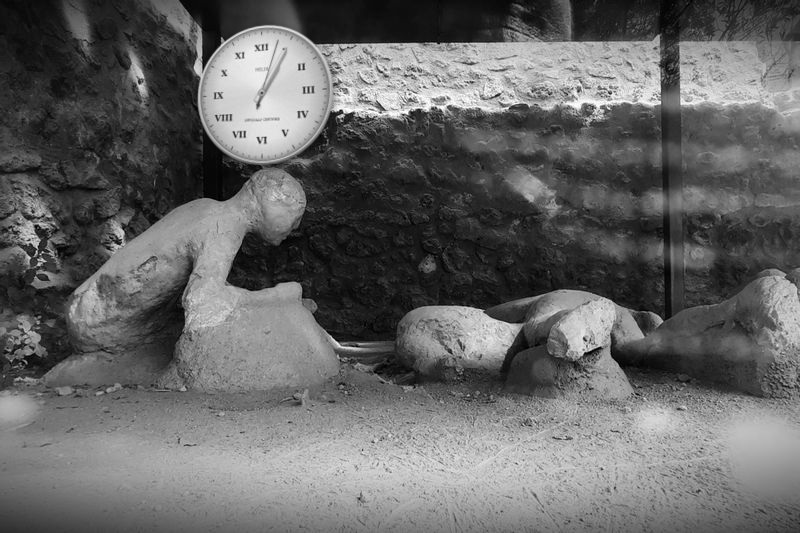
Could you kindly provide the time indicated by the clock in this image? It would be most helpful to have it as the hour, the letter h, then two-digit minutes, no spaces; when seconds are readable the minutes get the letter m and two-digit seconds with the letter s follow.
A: 1h05m03s
